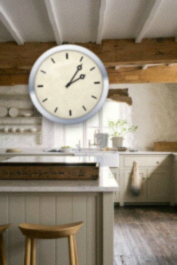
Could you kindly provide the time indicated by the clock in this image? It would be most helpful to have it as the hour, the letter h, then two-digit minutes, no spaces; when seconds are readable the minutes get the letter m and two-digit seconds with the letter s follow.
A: 2h06
